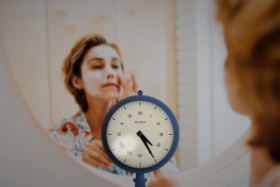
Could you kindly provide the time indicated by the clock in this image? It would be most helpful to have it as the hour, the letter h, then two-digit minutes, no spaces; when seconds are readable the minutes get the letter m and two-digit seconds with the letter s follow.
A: 4h25
